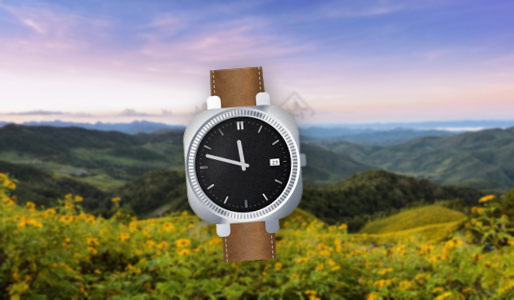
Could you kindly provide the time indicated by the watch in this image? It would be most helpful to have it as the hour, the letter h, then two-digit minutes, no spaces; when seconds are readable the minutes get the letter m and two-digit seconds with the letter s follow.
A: 11h48
